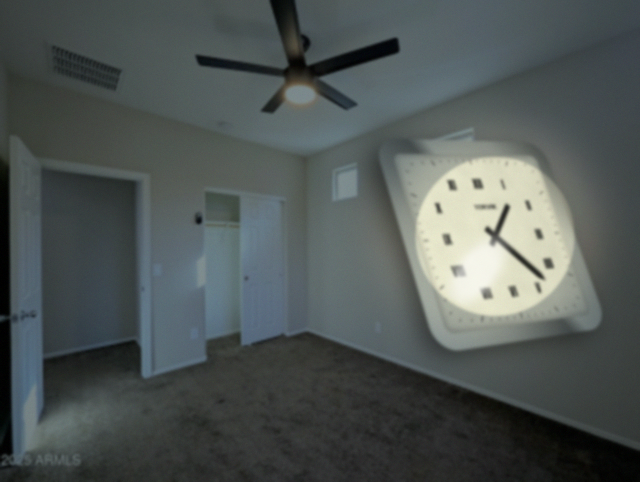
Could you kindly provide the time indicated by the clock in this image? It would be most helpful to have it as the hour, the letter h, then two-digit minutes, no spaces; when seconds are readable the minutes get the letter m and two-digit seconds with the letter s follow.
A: 1h23
